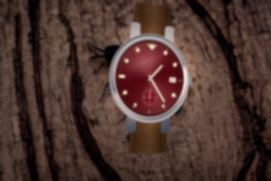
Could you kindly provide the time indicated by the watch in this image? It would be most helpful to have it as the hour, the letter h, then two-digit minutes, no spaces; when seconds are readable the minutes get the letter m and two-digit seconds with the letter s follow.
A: 1h24
